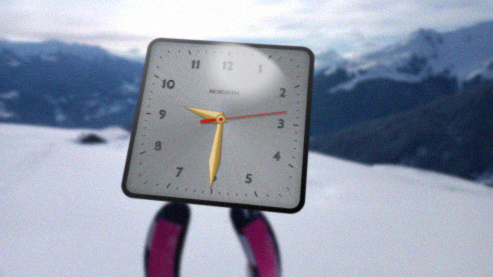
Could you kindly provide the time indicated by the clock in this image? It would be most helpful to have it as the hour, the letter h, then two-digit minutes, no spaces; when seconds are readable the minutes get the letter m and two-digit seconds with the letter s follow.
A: 9h30m13s
